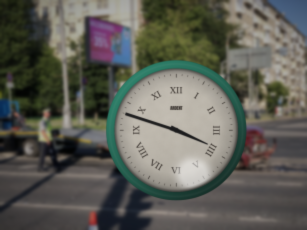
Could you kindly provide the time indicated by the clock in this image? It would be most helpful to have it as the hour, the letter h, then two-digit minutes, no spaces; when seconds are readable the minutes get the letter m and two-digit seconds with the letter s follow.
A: 3h48
